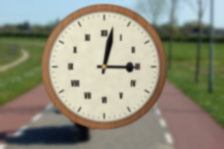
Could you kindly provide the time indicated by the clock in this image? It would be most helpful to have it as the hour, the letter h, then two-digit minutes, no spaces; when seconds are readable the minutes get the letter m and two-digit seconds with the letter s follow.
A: 3h02
